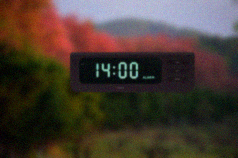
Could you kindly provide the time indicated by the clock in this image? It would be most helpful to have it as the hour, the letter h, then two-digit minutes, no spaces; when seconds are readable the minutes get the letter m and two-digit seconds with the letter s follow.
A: 14h00
